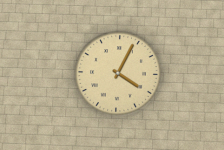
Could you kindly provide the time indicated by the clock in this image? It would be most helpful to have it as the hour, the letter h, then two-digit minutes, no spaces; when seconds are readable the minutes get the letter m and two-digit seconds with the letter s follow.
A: 4h04
